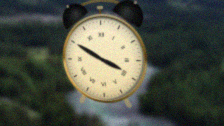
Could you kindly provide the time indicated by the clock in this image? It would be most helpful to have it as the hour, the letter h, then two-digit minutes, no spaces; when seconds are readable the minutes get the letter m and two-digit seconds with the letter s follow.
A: 3h50
